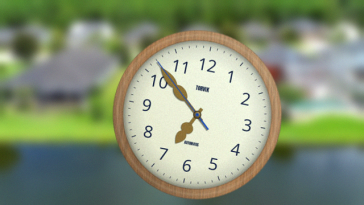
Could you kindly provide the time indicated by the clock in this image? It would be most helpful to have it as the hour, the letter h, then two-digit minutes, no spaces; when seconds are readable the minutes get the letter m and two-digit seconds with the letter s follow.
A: 6h51m52s
